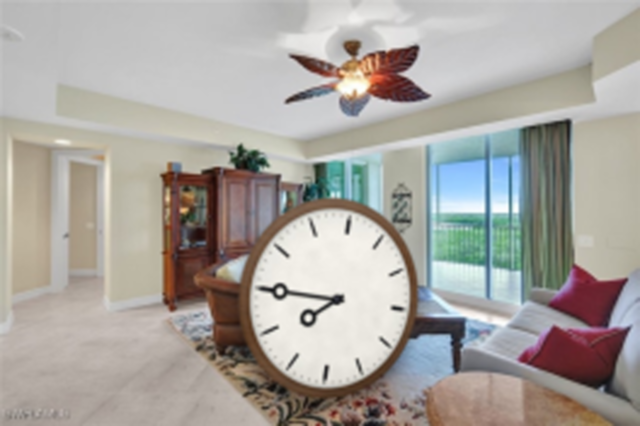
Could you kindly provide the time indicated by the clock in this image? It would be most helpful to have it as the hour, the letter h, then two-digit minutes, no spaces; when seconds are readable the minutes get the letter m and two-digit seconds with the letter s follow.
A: 7h45
